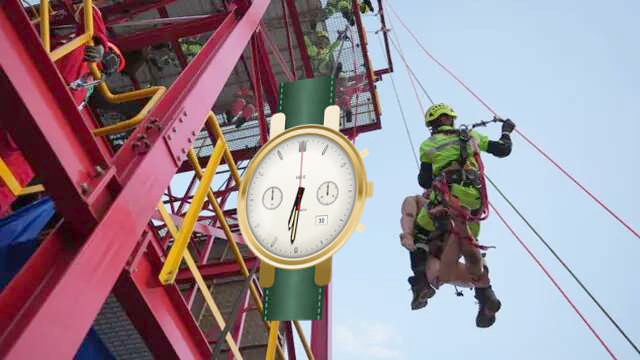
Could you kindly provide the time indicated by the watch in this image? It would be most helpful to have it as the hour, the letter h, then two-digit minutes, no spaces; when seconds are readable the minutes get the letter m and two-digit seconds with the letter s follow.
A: 6h31
